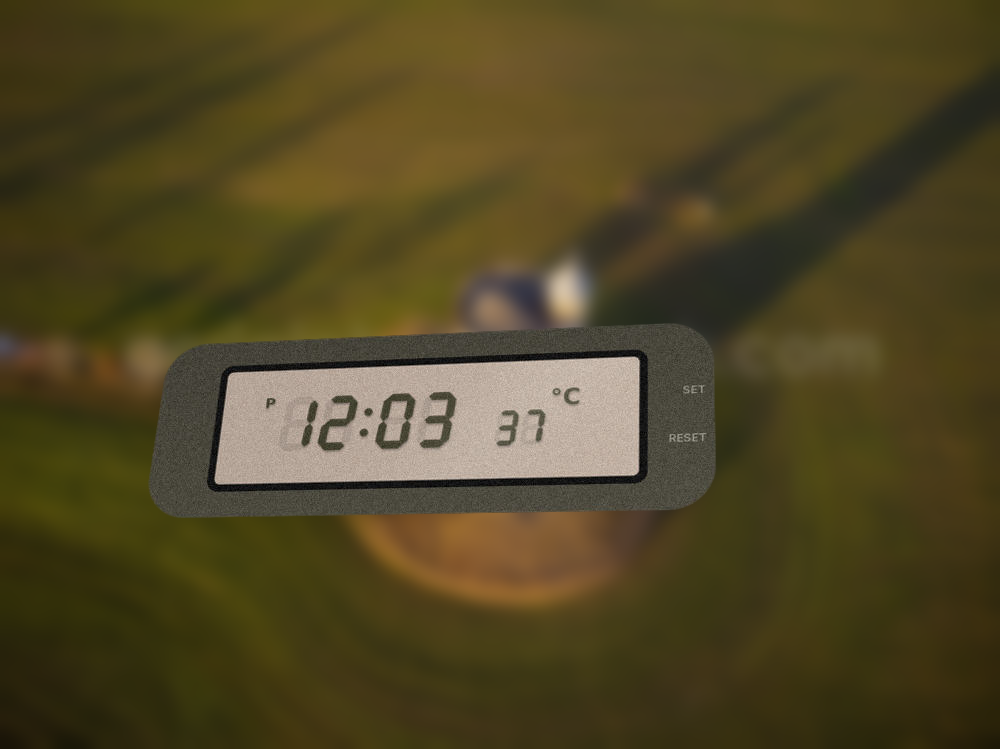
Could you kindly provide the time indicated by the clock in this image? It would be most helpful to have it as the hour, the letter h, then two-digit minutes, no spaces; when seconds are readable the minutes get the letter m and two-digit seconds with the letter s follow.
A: 12h03
